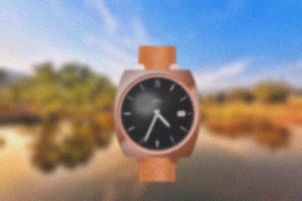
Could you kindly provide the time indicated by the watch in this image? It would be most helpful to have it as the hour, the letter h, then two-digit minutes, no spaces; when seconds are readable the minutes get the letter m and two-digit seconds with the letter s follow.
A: 4h34
